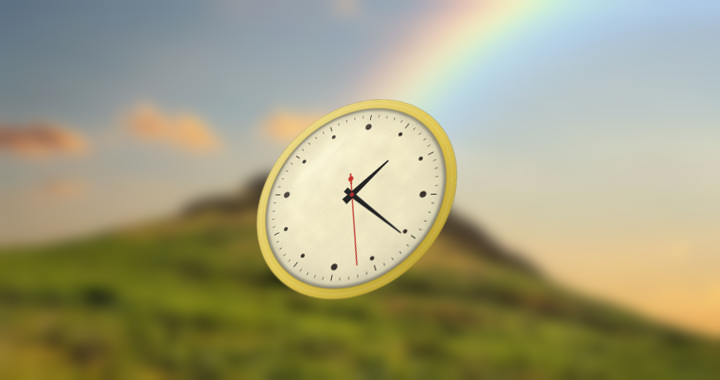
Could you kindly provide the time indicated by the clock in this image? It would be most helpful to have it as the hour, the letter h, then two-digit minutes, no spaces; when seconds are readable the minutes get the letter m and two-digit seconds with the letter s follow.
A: 1h20m27s
